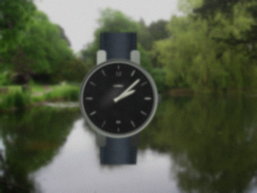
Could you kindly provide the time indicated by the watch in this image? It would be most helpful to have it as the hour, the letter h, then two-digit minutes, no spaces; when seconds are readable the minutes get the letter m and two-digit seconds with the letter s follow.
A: 2h08
